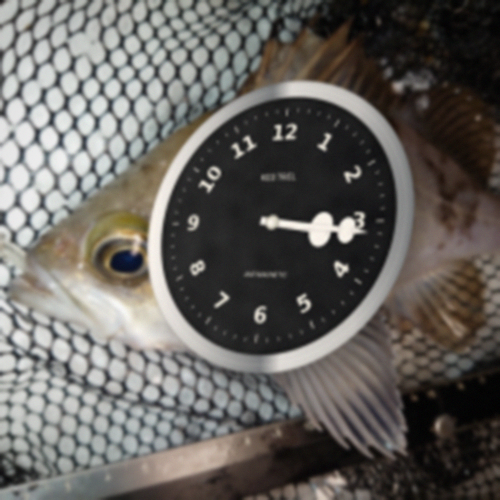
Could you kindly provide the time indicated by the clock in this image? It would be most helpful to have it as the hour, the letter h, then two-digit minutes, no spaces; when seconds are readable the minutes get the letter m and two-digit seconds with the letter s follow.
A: 3h16
